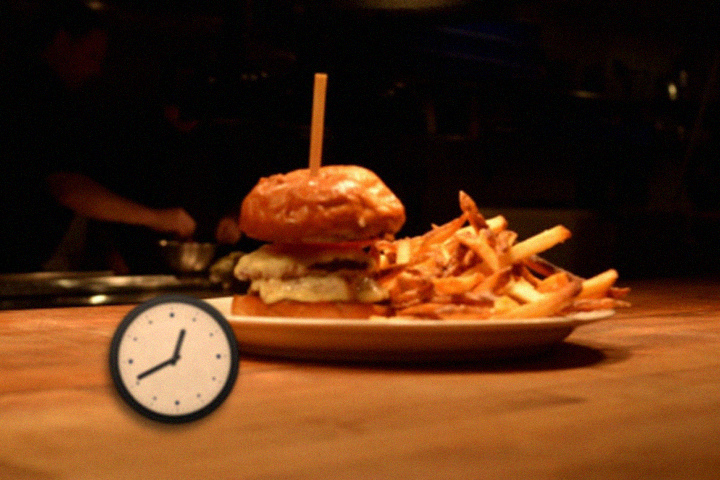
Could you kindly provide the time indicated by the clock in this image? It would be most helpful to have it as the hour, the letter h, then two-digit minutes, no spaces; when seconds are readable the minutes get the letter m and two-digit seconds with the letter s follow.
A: 12h41
